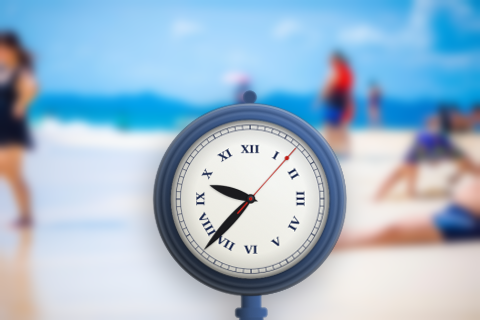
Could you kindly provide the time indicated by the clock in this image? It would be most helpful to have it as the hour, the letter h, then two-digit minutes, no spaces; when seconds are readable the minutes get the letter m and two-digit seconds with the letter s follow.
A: 9h37m07s
